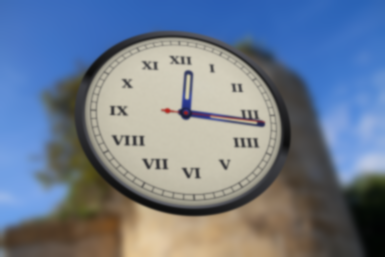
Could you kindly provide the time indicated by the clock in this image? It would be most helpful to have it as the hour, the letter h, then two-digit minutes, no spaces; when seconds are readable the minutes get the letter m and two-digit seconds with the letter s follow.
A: 12h16m16s
